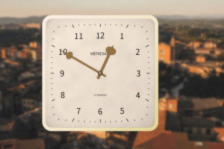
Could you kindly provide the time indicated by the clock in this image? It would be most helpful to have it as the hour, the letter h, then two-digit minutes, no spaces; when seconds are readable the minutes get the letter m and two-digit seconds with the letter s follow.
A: 12h50
